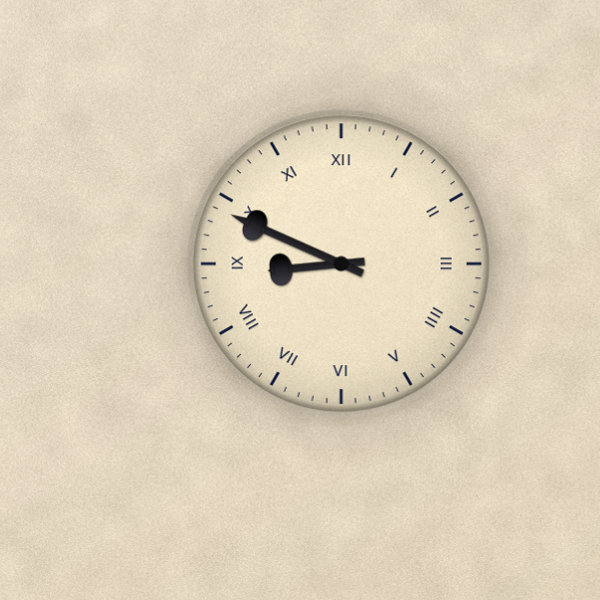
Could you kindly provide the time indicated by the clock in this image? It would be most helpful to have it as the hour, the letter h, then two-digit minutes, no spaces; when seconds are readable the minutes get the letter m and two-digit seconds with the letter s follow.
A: 8h49
